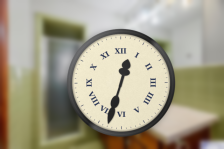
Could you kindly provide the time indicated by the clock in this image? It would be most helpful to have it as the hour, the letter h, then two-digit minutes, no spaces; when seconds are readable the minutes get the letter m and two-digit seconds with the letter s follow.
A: 12h33
